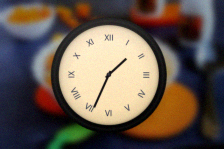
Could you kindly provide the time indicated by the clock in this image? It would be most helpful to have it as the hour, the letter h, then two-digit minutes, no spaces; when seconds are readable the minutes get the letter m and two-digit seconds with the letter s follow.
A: 1h34
